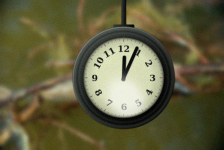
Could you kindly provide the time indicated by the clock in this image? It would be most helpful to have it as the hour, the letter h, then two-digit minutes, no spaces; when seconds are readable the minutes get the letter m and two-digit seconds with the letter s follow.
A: 12h04
